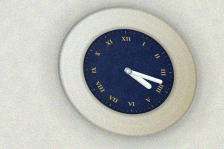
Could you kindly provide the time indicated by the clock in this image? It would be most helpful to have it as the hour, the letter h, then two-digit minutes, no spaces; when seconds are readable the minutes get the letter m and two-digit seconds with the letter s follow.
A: 4h18
